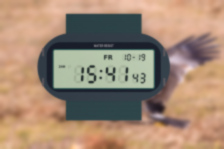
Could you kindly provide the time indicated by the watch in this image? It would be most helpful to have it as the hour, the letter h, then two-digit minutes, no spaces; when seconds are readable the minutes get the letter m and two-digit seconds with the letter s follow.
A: 15h41m43s
